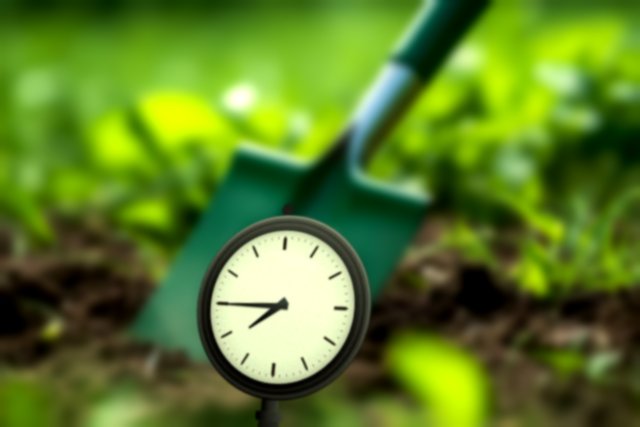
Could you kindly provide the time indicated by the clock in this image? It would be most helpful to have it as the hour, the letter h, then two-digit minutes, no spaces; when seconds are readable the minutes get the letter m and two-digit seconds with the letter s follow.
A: 7h45
